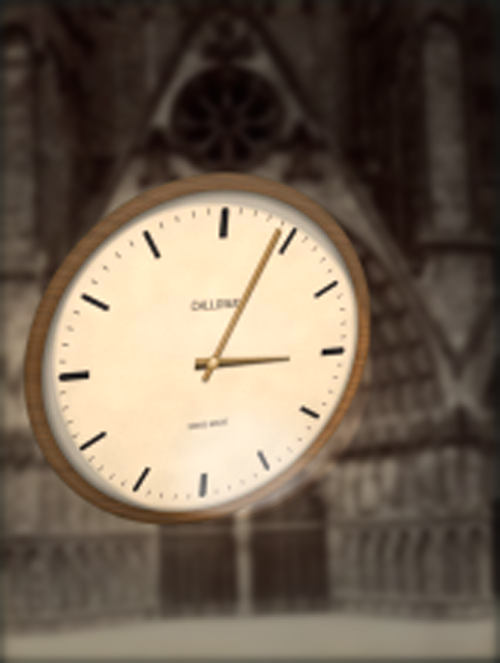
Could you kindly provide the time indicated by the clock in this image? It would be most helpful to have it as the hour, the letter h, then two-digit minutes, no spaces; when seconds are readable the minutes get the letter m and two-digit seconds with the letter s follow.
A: 3h04
